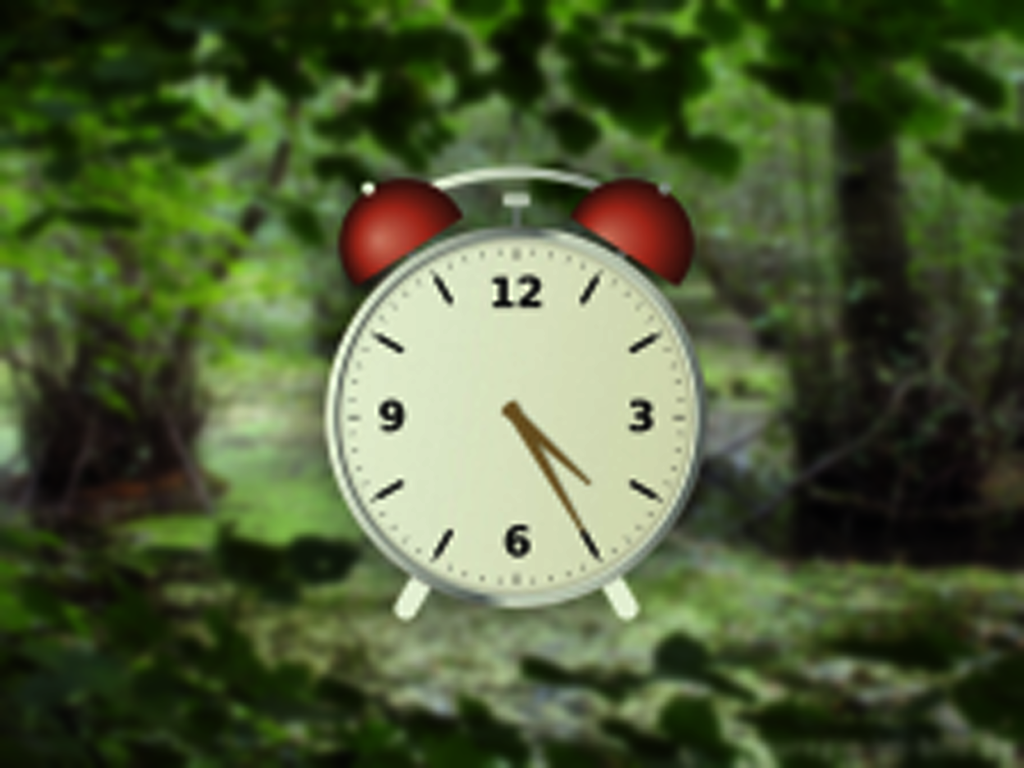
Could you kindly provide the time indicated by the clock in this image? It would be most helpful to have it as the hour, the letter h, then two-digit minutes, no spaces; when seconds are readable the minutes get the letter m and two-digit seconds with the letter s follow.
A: 4h25
